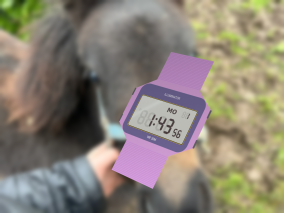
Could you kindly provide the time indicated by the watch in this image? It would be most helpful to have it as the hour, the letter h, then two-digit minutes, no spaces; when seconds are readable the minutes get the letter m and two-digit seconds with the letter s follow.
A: 1h43m56s
